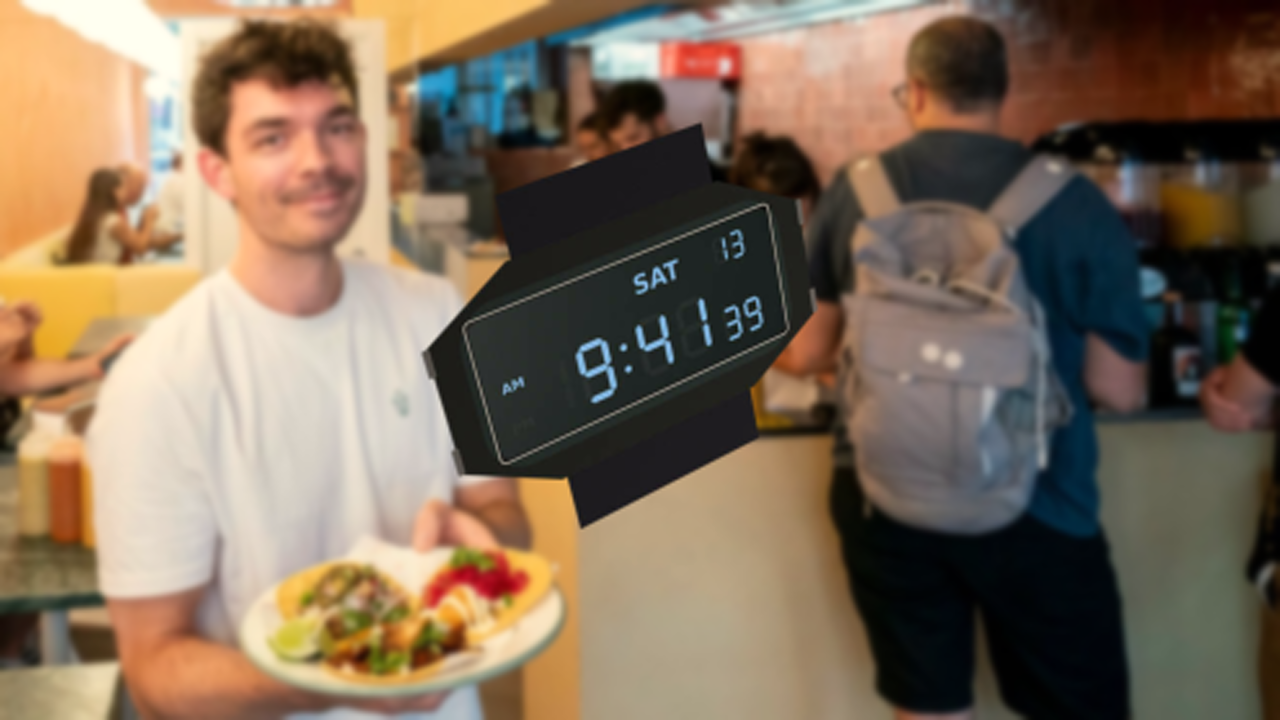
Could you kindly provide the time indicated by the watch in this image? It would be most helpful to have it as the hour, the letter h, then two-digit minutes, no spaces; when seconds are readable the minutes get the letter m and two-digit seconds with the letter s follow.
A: 9h41m39s
